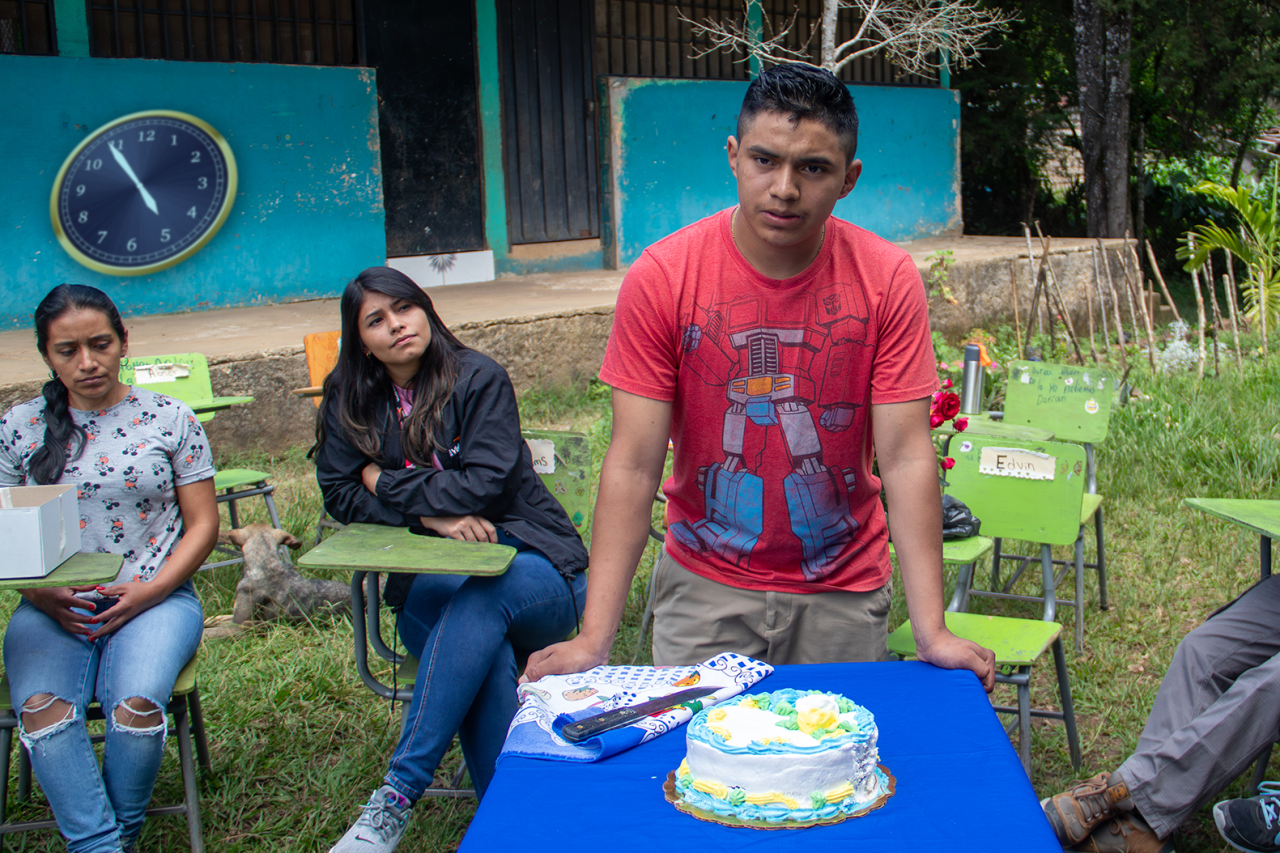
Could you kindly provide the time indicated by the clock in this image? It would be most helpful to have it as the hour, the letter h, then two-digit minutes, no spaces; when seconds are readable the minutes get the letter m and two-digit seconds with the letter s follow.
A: 4h54
